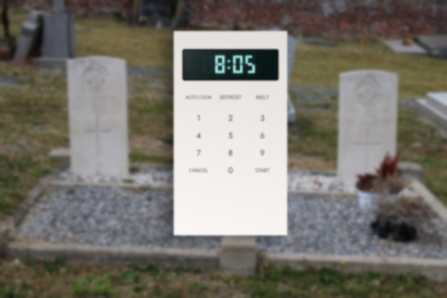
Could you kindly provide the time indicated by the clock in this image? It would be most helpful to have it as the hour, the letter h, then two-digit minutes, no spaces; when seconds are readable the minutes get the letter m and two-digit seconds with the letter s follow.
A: 8h05
